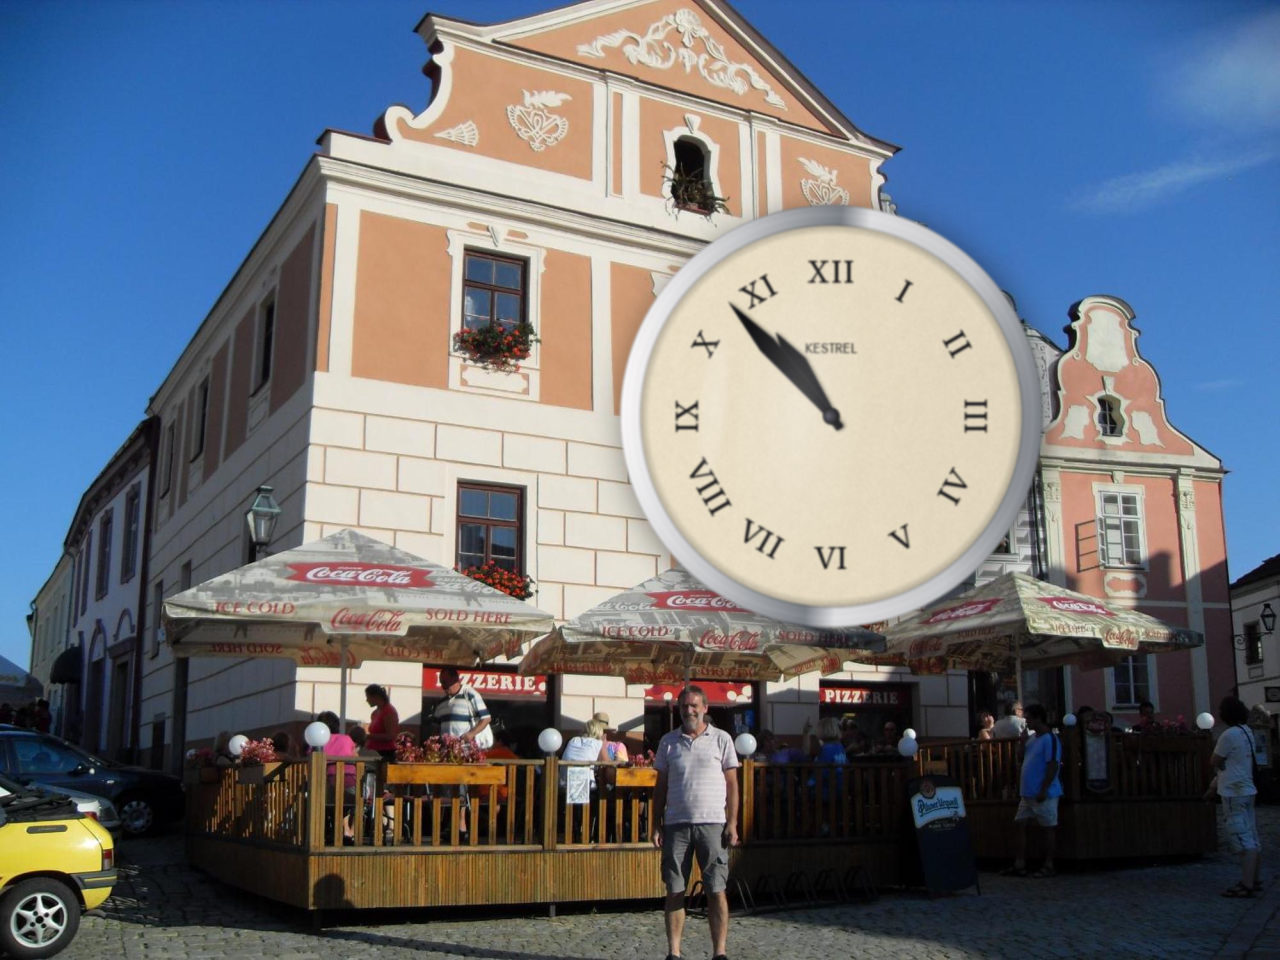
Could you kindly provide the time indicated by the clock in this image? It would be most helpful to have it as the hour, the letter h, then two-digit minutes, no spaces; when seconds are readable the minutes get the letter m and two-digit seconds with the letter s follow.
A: 10h53
